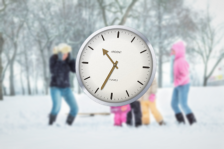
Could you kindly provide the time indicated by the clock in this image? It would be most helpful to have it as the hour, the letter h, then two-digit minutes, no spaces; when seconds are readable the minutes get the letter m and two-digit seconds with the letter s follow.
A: 10h34
